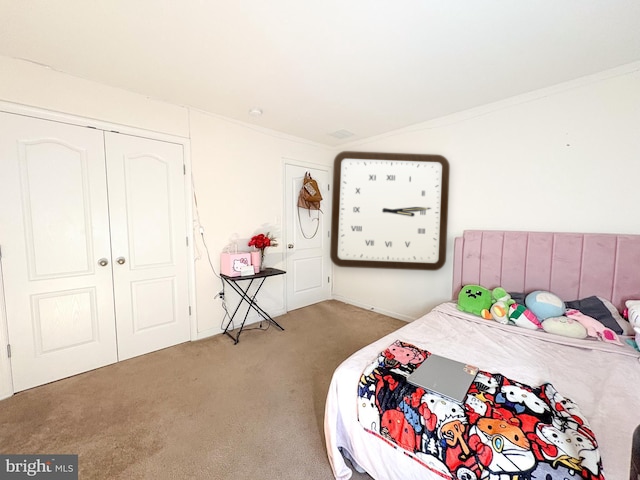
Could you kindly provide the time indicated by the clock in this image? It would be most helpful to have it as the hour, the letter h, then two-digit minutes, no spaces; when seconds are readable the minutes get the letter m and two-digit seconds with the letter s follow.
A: 3h14
